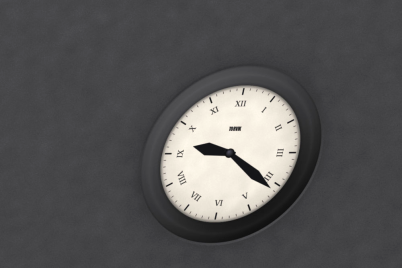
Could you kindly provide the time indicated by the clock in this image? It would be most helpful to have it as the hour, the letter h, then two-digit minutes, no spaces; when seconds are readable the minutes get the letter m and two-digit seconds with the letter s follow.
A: 9h21
